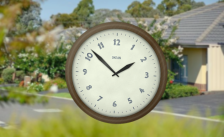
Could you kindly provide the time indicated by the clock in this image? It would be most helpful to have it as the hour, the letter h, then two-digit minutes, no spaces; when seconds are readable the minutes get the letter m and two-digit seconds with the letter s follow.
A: 1h52
